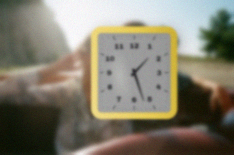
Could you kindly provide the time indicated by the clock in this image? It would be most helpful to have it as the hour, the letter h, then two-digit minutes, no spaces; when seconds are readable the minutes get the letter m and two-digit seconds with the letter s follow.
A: 1h27
